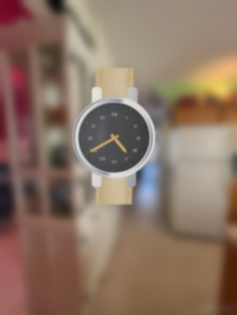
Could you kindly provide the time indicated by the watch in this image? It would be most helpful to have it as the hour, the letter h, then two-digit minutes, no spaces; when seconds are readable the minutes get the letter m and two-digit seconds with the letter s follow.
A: 4h40
